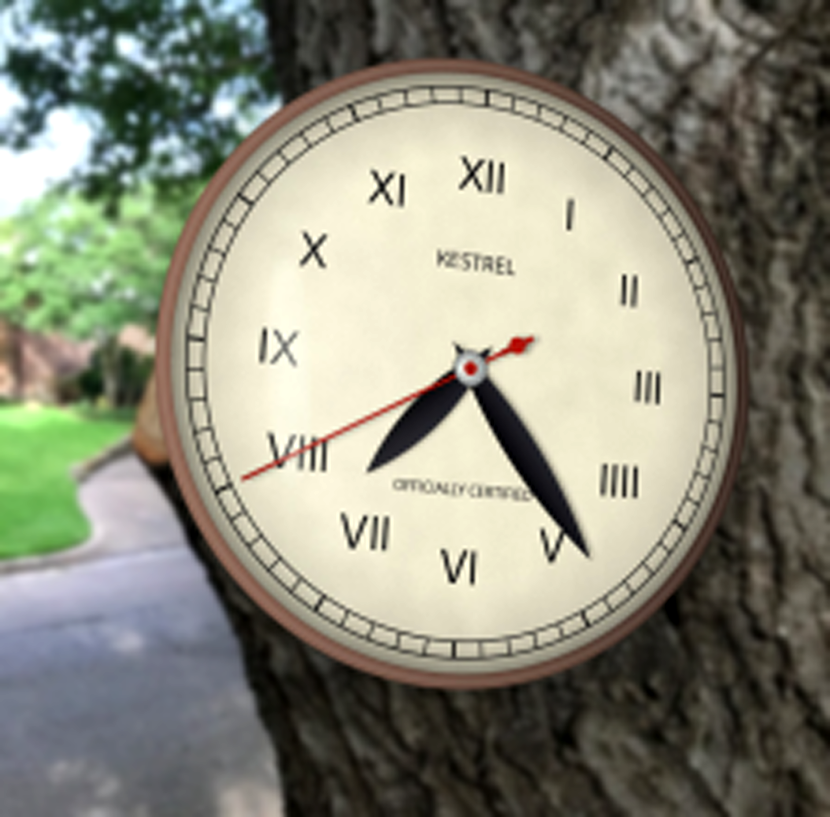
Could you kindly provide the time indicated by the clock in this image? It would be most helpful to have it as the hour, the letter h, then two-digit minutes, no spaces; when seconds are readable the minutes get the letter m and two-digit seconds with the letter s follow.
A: 7h23m40s
